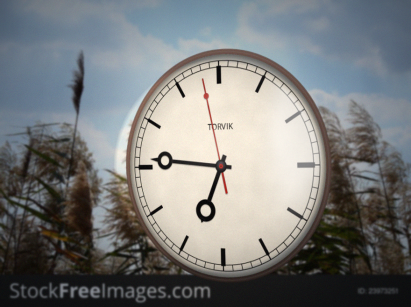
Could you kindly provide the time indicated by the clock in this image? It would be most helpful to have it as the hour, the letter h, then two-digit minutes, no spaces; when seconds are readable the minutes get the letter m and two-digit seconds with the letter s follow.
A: 6h45m58s
